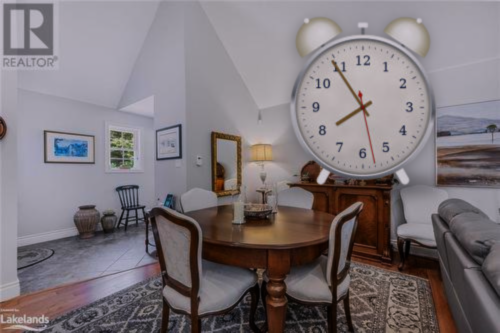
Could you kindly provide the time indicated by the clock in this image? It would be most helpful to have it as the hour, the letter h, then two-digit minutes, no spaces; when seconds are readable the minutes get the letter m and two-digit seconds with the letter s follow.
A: 7h54m28s
